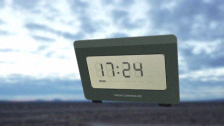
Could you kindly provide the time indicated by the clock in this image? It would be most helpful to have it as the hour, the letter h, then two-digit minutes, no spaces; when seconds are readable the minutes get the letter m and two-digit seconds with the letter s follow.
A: 17h24
